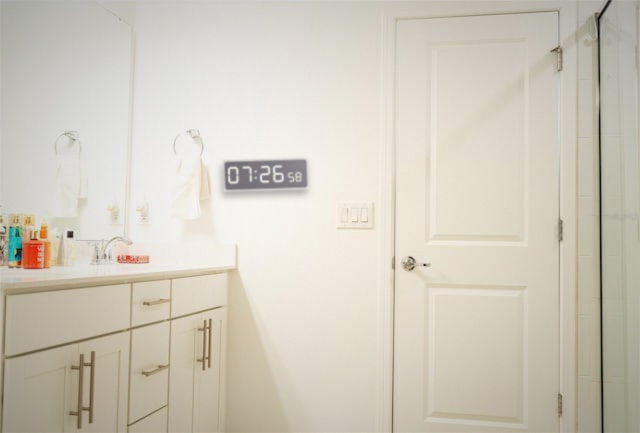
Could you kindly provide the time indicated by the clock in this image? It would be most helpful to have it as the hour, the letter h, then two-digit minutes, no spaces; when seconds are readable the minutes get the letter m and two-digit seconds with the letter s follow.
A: 7h26
